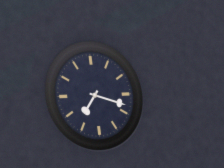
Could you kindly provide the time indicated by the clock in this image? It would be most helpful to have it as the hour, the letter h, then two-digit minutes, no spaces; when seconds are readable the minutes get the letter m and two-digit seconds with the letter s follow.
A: 7h18
